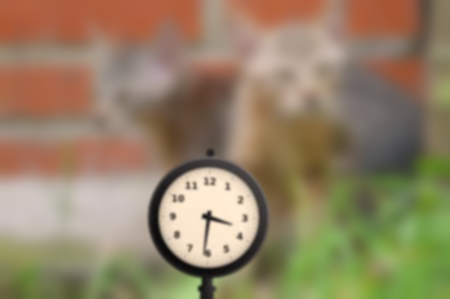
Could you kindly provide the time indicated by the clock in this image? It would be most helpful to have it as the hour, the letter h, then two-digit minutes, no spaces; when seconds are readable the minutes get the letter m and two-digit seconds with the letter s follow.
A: 3h31
